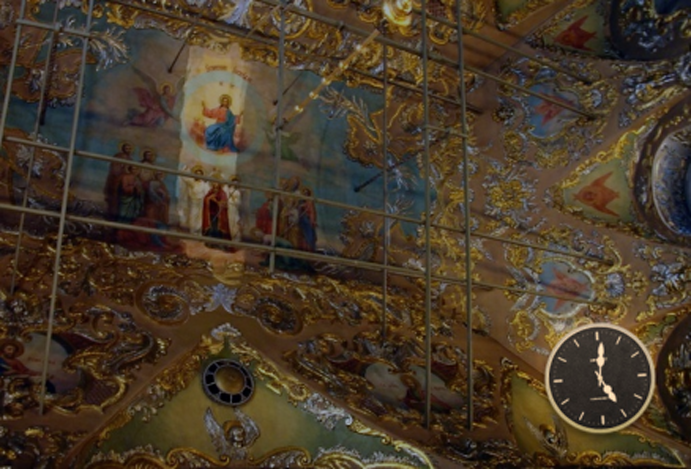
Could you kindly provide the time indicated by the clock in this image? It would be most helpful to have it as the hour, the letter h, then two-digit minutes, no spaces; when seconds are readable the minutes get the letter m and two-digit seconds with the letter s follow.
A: 5h01
